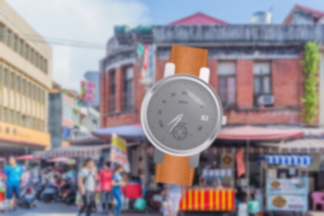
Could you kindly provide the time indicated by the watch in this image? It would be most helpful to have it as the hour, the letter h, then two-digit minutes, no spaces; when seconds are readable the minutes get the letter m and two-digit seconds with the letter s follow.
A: 7h35
